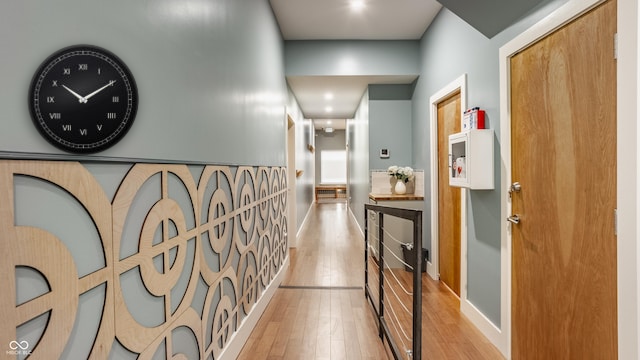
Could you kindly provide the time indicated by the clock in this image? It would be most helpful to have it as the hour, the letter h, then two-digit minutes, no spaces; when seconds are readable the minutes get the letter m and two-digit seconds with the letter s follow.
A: 10h10
